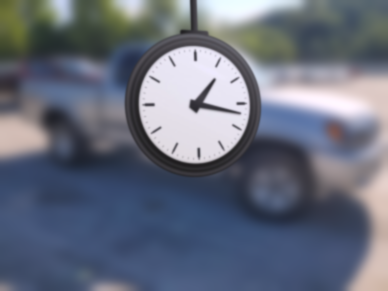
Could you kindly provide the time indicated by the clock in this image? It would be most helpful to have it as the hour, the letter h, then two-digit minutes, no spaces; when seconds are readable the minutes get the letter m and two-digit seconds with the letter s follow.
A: 1h17
